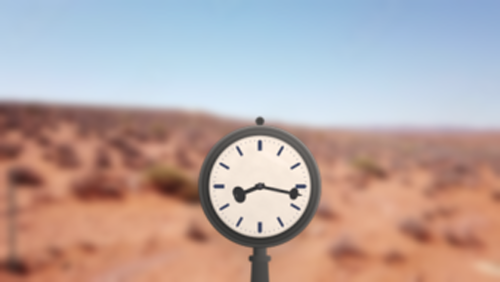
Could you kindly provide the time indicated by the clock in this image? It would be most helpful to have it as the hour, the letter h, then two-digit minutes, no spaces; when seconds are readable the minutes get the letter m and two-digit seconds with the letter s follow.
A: 8h17
